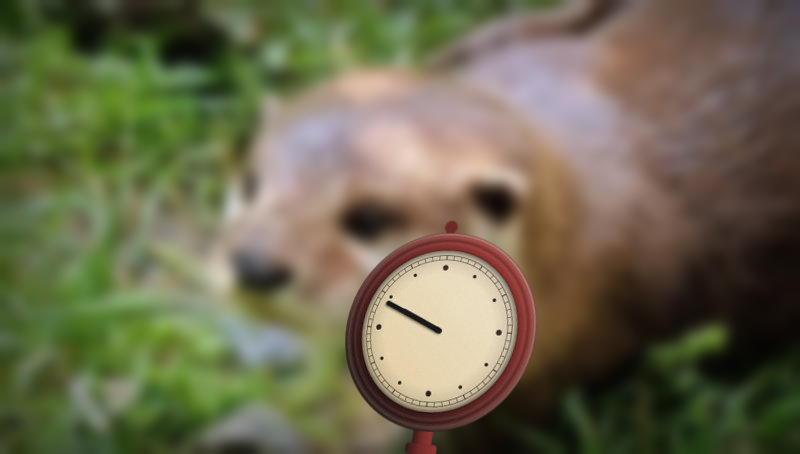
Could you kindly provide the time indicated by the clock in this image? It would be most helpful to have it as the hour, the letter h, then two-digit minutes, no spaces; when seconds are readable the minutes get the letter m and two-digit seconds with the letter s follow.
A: 9h49
